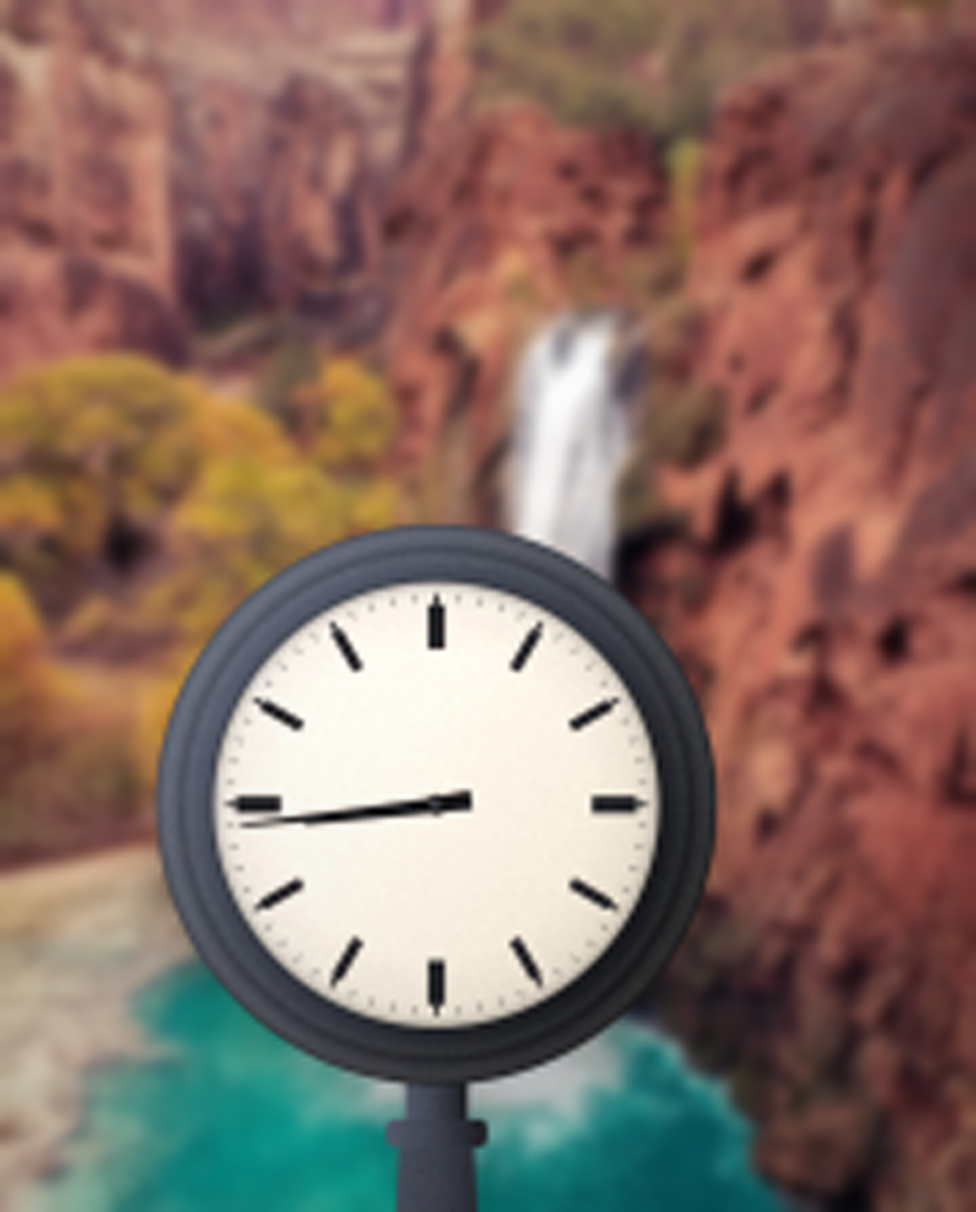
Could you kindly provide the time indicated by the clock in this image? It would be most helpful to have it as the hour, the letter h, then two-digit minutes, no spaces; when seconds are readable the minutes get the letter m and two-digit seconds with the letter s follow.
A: 8h44
